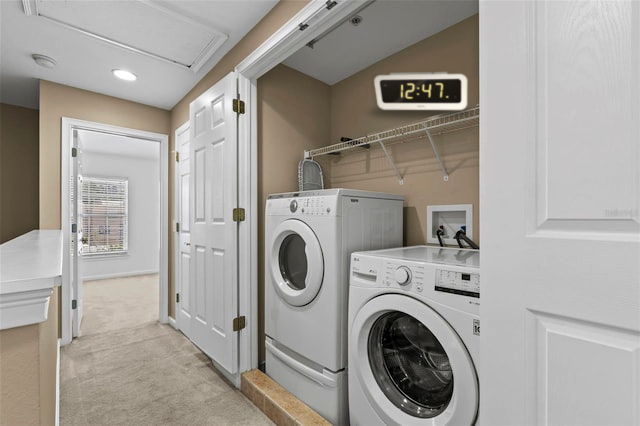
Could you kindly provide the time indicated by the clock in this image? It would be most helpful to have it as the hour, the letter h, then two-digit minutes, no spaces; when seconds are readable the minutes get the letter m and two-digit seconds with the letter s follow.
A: 12h47
